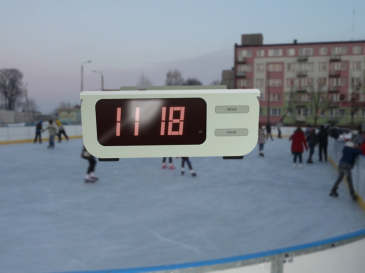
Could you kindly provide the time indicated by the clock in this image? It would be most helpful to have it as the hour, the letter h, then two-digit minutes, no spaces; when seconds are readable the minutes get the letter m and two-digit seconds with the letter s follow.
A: 11h18
